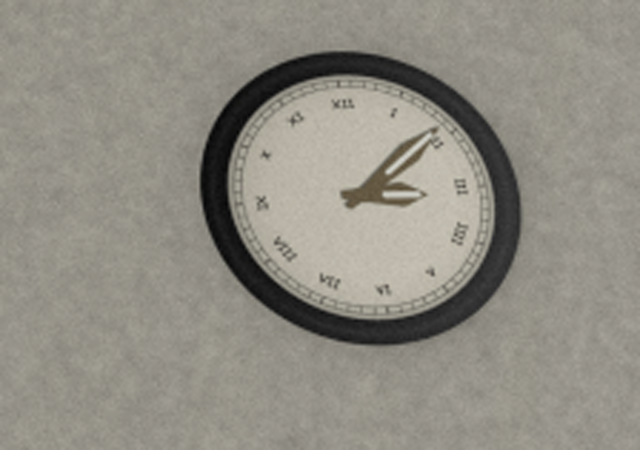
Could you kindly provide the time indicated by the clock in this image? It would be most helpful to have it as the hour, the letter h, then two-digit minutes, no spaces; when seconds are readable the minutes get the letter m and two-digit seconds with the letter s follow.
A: 3h09
